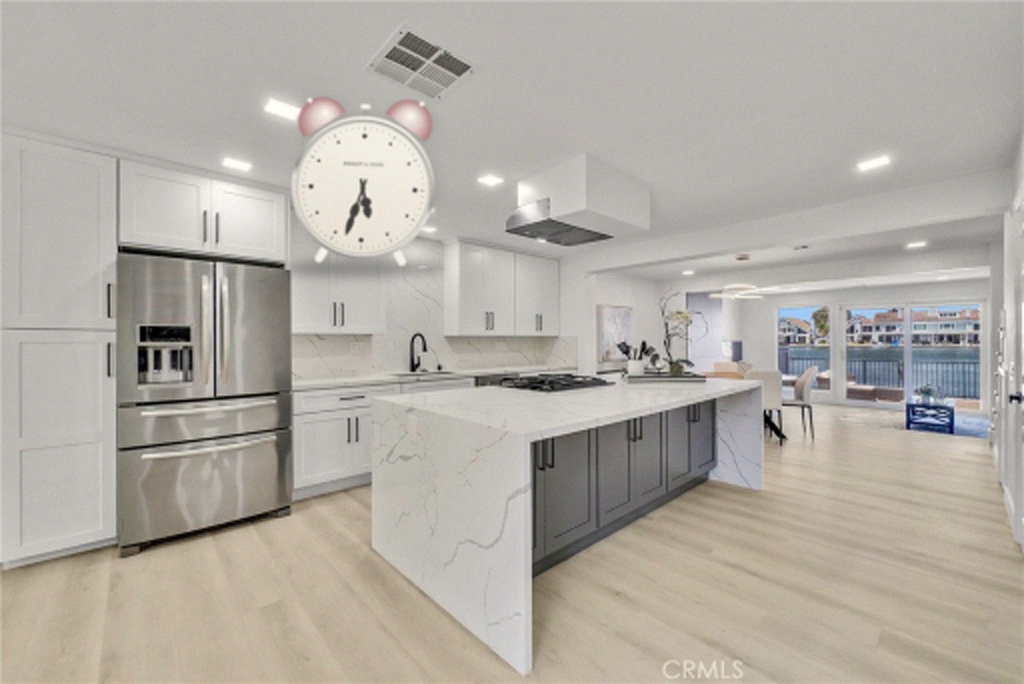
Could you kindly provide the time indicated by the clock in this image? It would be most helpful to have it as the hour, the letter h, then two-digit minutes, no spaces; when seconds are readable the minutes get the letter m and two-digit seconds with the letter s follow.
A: 5h33
